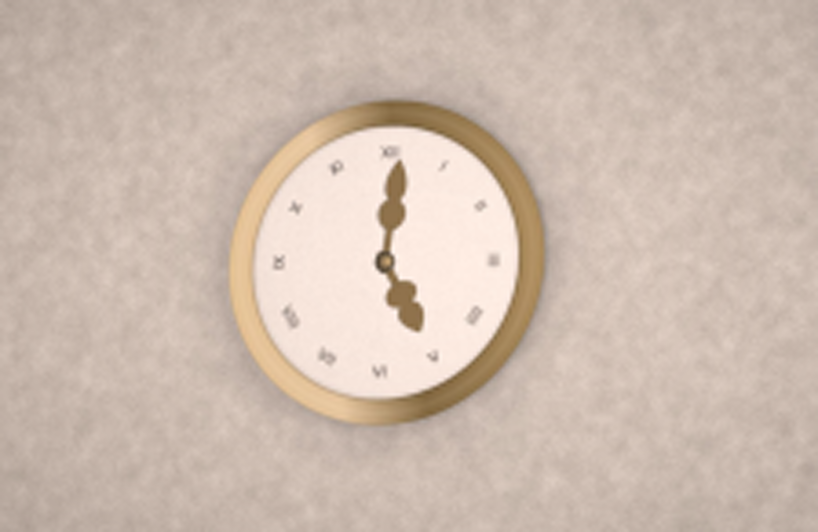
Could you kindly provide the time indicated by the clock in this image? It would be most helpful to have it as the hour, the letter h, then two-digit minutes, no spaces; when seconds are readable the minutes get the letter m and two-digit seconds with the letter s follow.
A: 5h01
